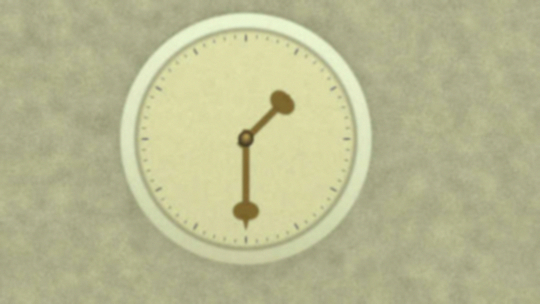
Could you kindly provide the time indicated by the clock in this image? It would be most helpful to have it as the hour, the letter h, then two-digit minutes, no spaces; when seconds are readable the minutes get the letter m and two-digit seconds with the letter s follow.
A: 1h30
